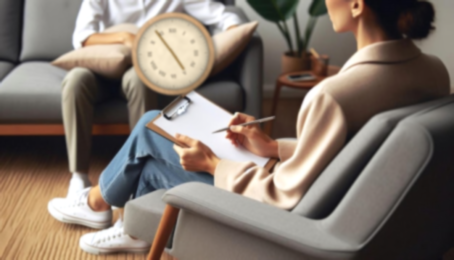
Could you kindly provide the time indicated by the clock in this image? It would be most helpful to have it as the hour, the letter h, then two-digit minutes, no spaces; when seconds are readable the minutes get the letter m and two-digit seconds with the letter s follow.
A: 4h54
